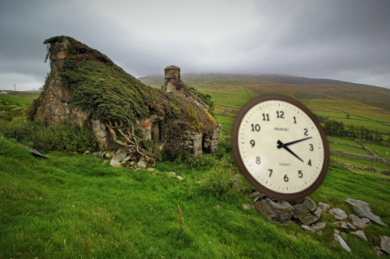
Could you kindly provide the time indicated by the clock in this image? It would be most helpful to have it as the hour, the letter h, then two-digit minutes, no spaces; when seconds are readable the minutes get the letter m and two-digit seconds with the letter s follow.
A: 4h12
